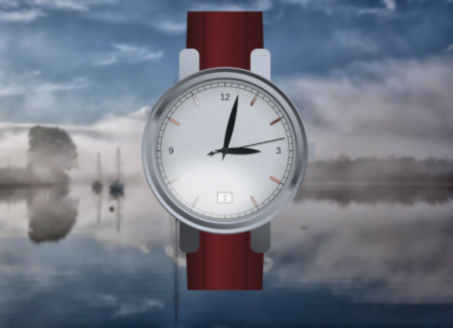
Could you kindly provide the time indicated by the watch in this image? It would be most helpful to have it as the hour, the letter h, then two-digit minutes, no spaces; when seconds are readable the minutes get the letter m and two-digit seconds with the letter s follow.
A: 3h02m13s
